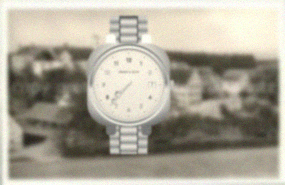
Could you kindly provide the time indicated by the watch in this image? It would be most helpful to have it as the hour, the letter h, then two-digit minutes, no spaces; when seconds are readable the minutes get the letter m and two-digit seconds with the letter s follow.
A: 7h37
